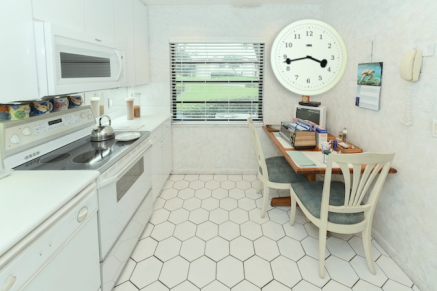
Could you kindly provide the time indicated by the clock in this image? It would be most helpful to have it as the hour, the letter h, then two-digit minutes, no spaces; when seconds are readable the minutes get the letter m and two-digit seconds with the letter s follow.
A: 3h43
